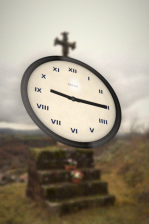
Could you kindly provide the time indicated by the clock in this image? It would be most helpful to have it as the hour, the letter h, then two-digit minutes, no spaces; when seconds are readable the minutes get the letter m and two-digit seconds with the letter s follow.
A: 9h15
